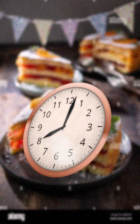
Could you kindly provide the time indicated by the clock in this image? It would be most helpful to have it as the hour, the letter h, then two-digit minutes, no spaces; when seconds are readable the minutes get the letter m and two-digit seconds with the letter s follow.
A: 8h02
